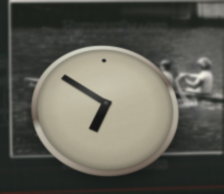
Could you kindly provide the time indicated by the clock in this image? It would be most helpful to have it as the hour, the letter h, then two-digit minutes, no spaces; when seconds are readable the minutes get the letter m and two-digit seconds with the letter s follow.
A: 6h51
